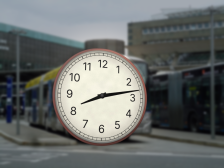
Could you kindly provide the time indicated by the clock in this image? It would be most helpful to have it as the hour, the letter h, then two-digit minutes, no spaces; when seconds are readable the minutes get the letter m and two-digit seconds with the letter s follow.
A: 8h13
